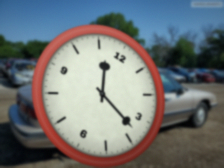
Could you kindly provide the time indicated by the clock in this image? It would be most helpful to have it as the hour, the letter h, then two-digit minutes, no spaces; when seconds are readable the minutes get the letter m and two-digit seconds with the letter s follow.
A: 11h18
